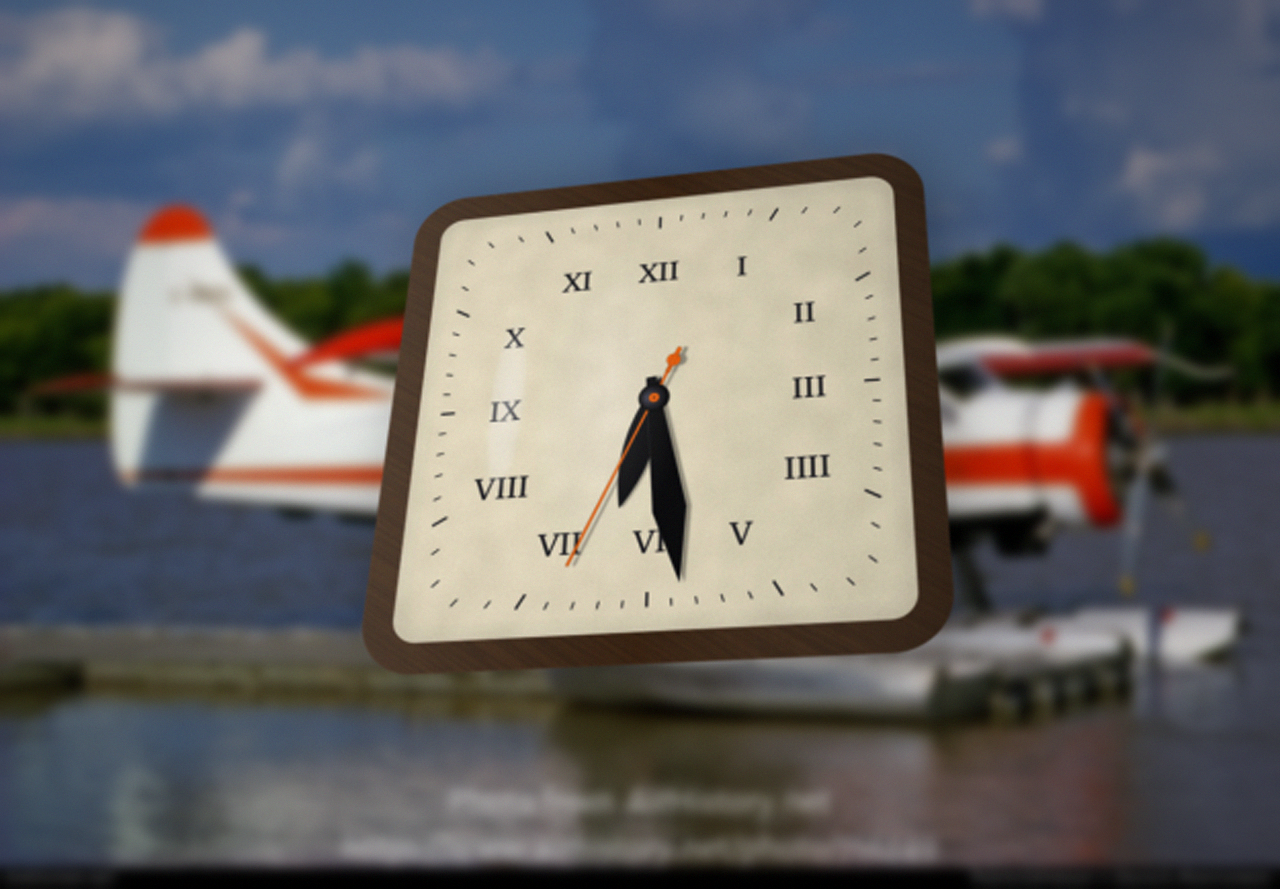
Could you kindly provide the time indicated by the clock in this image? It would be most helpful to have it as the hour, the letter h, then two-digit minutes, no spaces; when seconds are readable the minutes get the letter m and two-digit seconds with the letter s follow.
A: 6h28m34s
